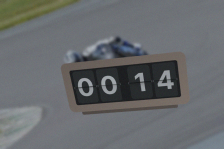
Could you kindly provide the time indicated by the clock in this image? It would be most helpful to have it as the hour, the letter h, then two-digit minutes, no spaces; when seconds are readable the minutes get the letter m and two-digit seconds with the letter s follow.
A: 0h14
